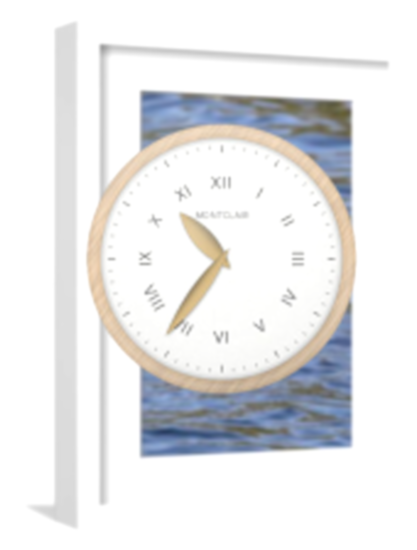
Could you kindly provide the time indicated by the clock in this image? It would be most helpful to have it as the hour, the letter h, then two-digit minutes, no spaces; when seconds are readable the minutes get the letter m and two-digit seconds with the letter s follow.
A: 10h36
